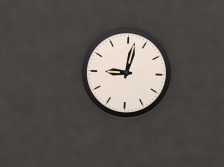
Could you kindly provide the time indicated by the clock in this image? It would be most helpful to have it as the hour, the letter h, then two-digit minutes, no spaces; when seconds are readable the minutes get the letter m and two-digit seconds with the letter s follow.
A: 9h02
